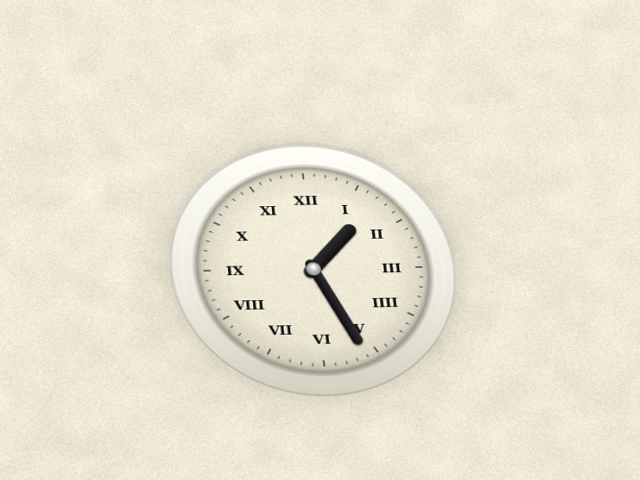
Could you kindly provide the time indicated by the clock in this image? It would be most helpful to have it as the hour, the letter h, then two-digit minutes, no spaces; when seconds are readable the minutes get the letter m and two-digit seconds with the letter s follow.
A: 1h26
